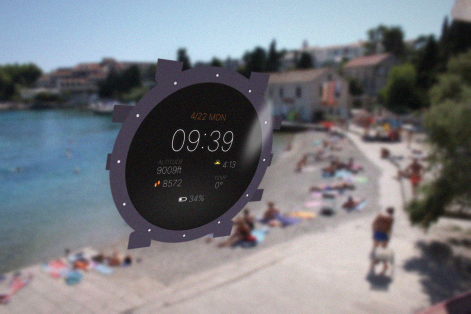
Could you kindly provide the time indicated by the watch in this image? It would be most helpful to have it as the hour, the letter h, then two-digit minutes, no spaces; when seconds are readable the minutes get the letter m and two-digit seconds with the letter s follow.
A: 9h39
